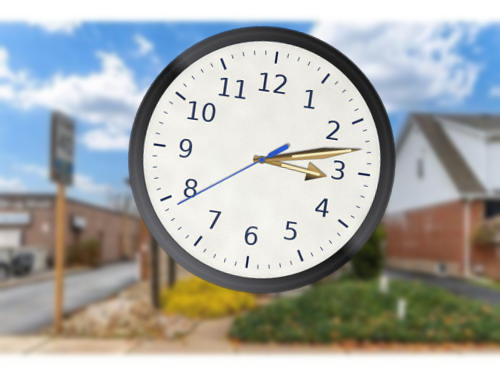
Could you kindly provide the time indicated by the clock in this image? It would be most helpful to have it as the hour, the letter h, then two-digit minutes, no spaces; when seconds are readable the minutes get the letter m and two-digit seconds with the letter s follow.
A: 3h12m39s
